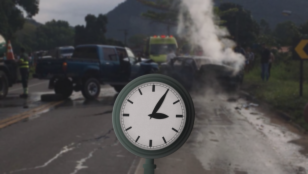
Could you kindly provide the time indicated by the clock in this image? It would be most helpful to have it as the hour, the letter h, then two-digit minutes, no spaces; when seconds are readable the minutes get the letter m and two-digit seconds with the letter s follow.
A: 3h05
